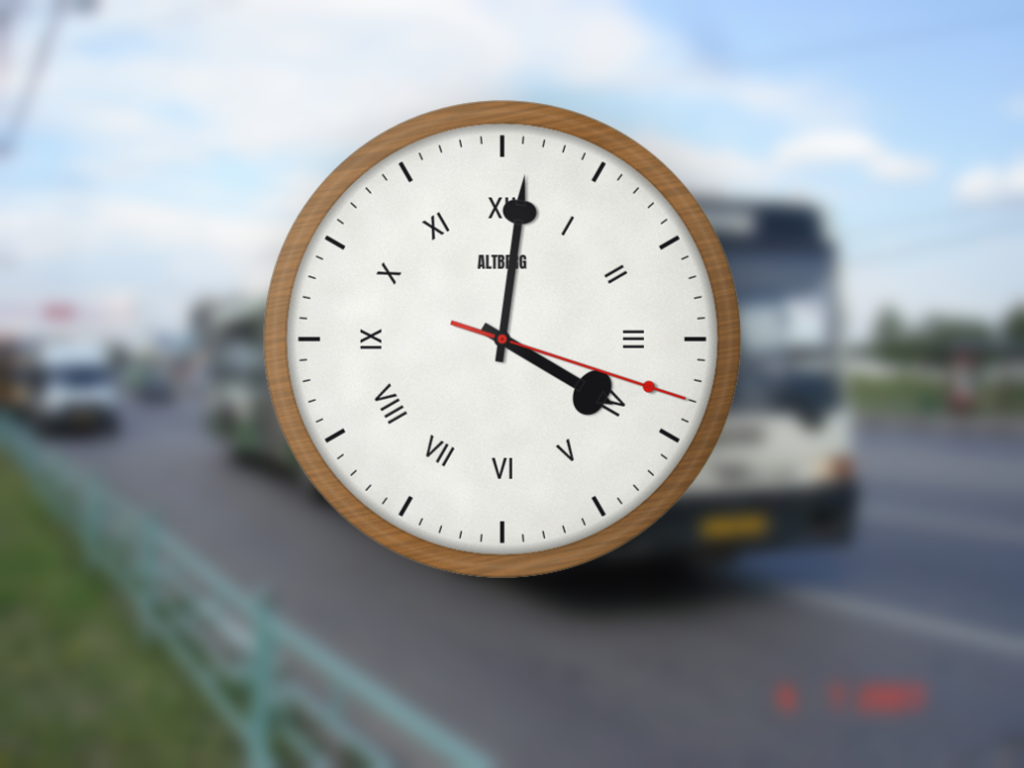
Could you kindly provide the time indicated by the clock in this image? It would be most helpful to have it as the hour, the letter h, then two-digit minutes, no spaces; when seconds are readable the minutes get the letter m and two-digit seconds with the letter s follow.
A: 4h01m18s
